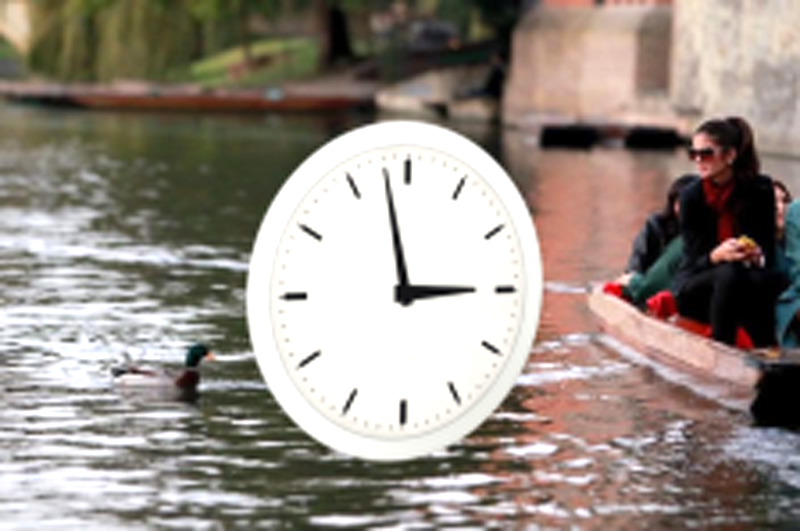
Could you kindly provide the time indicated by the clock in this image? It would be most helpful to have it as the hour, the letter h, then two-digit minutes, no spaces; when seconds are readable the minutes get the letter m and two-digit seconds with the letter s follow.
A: 2h58
